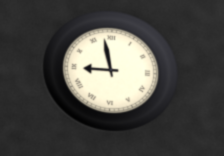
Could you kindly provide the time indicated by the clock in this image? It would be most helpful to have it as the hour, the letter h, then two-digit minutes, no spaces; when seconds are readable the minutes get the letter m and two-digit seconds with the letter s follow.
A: 8h58
